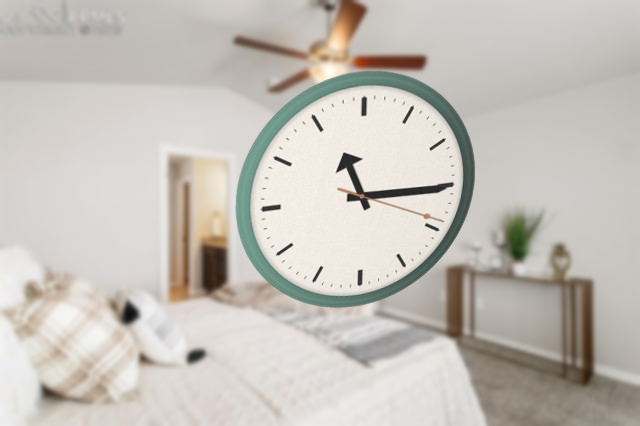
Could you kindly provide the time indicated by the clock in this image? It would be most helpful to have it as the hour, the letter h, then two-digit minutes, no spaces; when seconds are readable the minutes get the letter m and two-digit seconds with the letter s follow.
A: 11h15m19s
